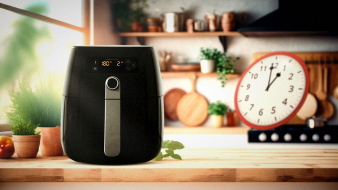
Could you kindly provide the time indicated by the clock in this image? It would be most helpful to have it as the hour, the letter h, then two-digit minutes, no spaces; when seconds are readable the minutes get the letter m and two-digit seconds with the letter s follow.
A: 12h59
